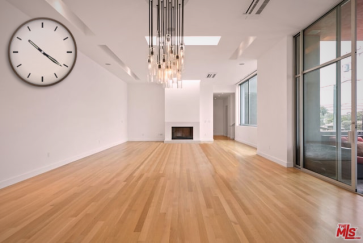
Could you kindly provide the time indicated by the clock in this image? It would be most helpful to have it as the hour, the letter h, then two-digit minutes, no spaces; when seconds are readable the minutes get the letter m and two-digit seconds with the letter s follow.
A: 10h21
